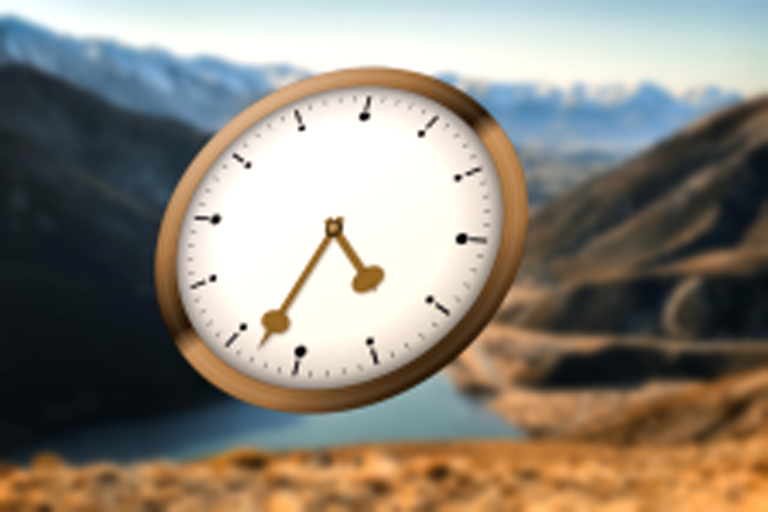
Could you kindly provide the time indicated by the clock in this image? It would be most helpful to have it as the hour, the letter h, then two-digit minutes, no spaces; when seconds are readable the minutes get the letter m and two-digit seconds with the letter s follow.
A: 4h33
